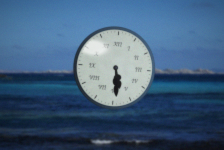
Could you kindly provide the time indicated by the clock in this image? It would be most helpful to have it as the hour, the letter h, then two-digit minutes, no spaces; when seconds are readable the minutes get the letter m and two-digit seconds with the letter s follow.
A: 5h29
